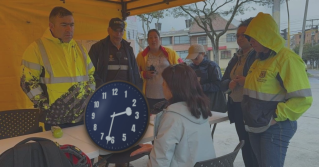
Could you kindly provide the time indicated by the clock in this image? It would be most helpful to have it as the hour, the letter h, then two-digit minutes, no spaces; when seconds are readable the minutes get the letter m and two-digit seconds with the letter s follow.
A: 2h32
